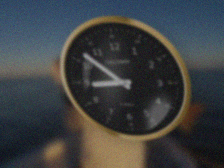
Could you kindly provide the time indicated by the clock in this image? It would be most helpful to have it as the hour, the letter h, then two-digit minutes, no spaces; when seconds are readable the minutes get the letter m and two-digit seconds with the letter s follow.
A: 8h52
